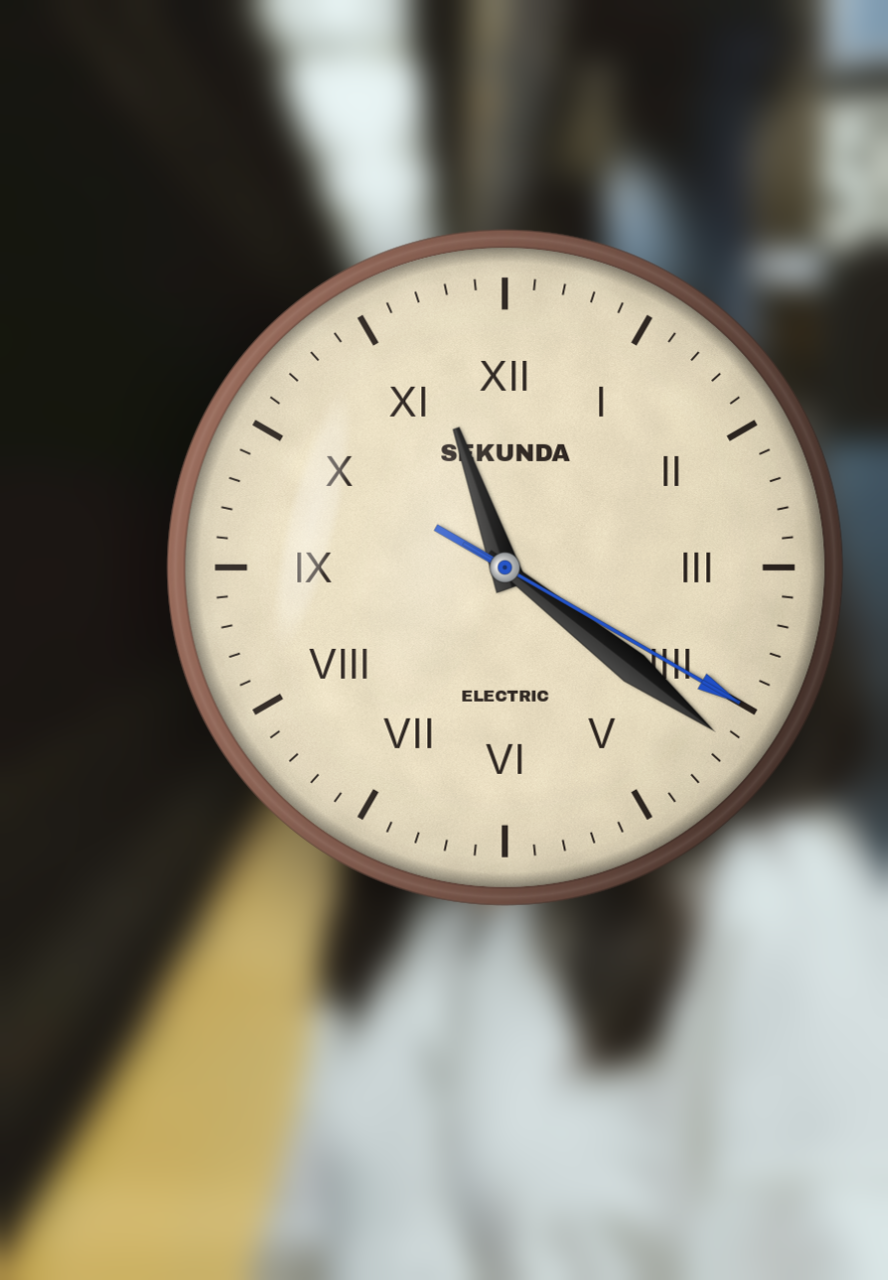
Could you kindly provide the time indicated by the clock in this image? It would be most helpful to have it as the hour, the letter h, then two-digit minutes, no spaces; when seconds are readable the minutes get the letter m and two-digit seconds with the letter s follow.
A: 11h21m20s
